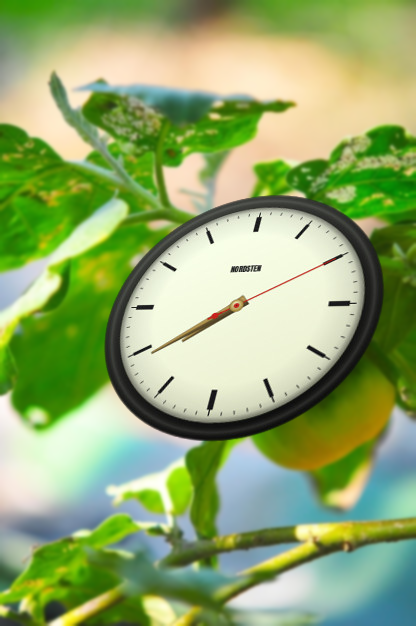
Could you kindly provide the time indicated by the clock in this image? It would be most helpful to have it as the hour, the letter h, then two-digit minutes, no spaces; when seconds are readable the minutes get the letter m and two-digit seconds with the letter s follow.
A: 7h39m10s
